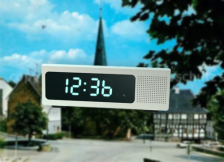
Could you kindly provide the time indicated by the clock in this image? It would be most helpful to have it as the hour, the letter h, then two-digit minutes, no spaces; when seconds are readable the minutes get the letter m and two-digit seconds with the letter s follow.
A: 12h36
